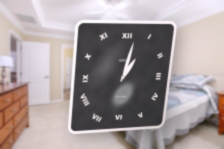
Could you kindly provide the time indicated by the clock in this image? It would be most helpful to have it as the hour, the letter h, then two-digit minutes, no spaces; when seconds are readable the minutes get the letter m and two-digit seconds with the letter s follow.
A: 1h02
